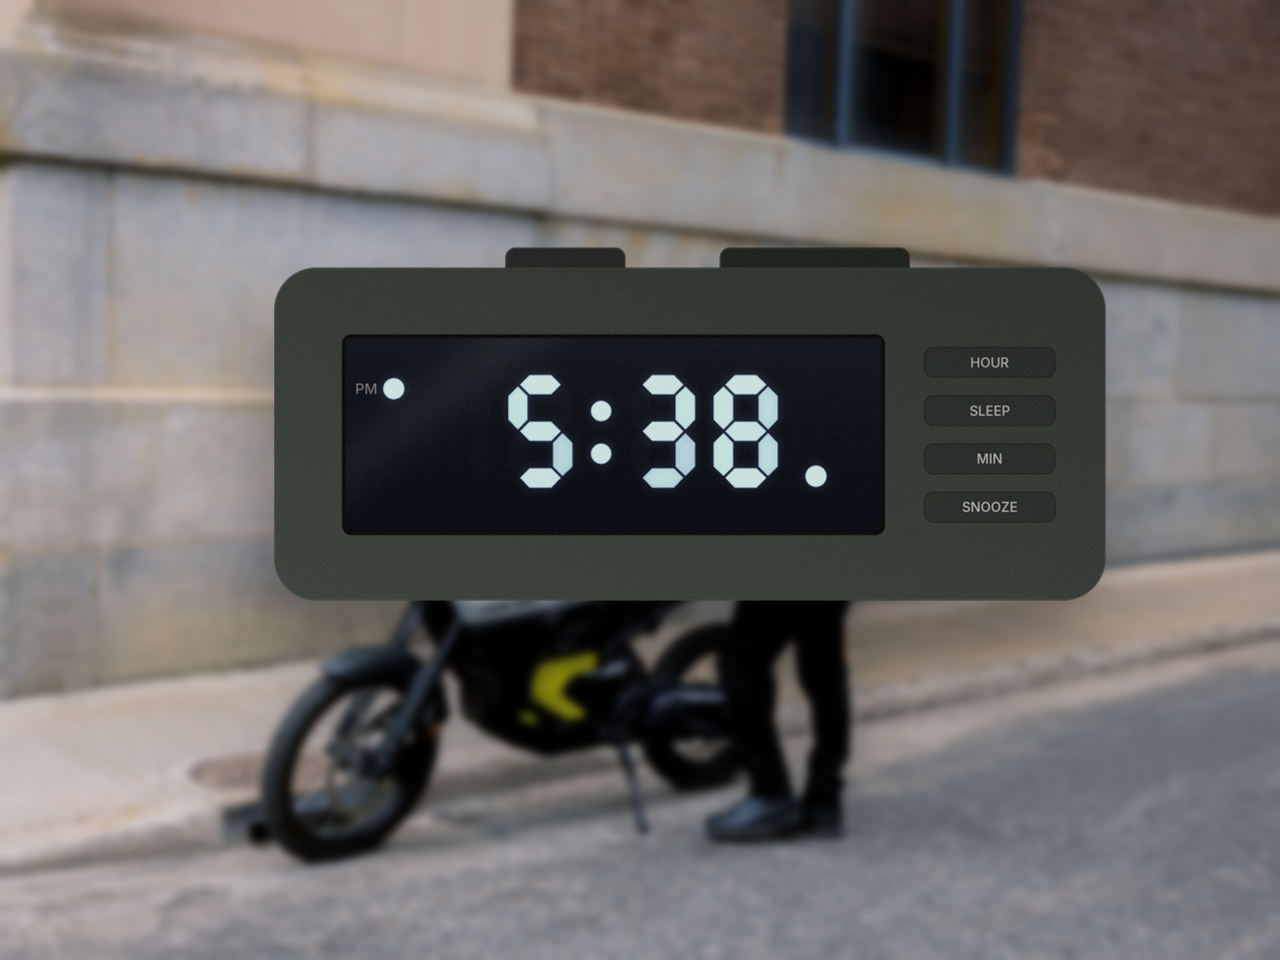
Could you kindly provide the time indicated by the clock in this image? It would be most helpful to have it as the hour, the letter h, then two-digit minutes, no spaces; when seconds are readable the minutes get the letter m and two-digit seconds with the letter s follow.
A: 5h38
